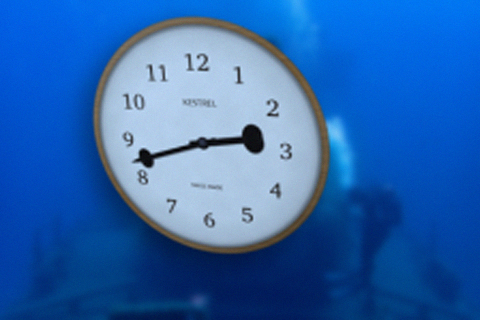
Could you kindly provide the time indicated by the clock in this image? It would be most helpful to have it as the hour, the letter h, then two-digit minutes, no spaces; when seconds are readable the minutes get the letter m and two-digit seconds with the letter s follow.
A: 2h42
